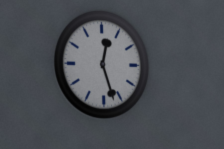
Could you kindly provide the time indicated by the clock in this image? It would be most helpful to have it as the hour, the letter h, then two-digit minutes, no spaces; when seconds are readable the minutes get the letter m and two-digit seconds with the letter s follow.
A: 12h27
